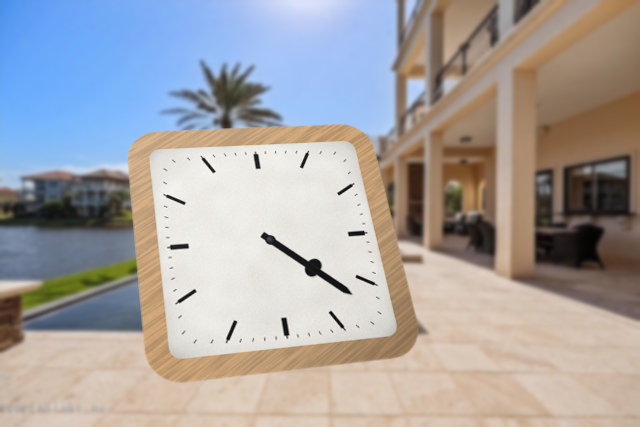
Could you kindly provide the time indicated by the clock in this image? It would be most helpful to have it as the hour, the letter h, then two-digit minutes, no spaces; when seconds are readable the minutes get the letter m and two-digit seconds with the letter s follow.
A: 4h22
